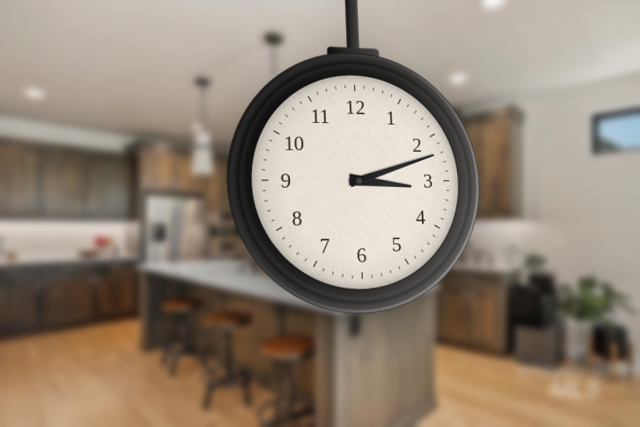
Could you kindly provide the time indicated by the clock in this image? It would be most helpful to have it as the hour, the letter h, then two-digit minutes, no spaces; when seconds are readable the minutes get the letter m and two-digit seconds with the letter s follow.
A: 3h12
